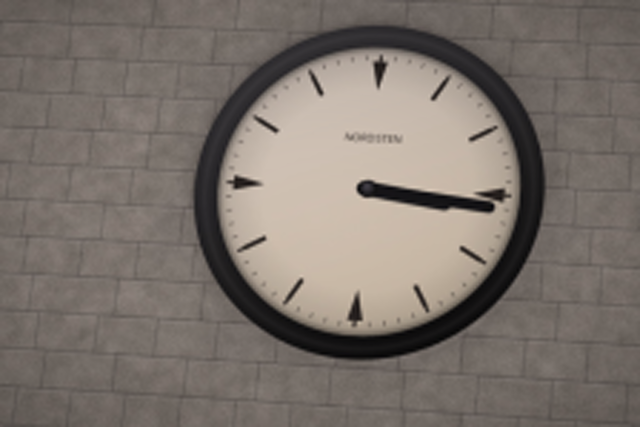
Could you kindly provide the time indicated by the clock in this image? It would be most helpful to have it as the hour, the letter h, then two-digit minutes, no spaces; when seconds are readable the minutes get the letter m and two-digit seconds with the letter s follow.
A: 3h16
